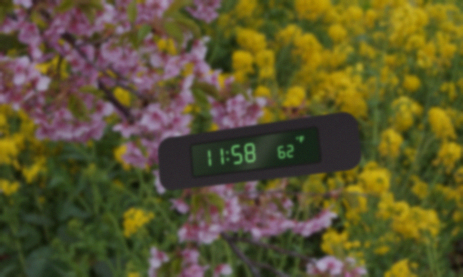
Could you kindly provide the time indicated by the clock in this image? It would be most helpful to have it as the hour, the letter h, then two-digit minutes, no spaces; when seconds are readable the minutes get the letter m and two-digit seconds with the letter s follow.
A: 11h58
